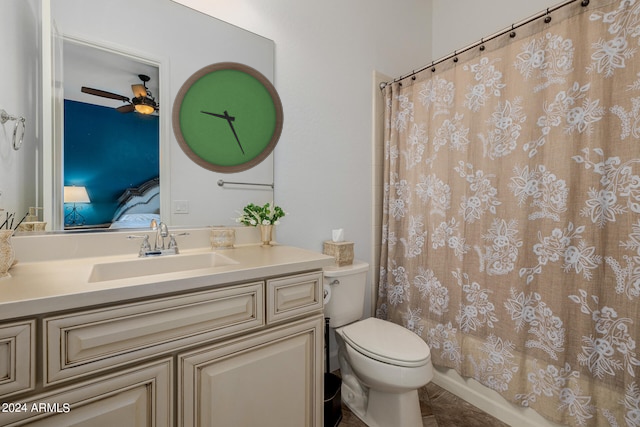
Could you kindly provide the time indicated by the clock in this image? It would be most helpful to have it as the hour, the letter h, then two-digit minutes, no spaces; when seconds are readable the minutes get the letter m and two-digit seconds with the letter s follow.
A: 9h26
